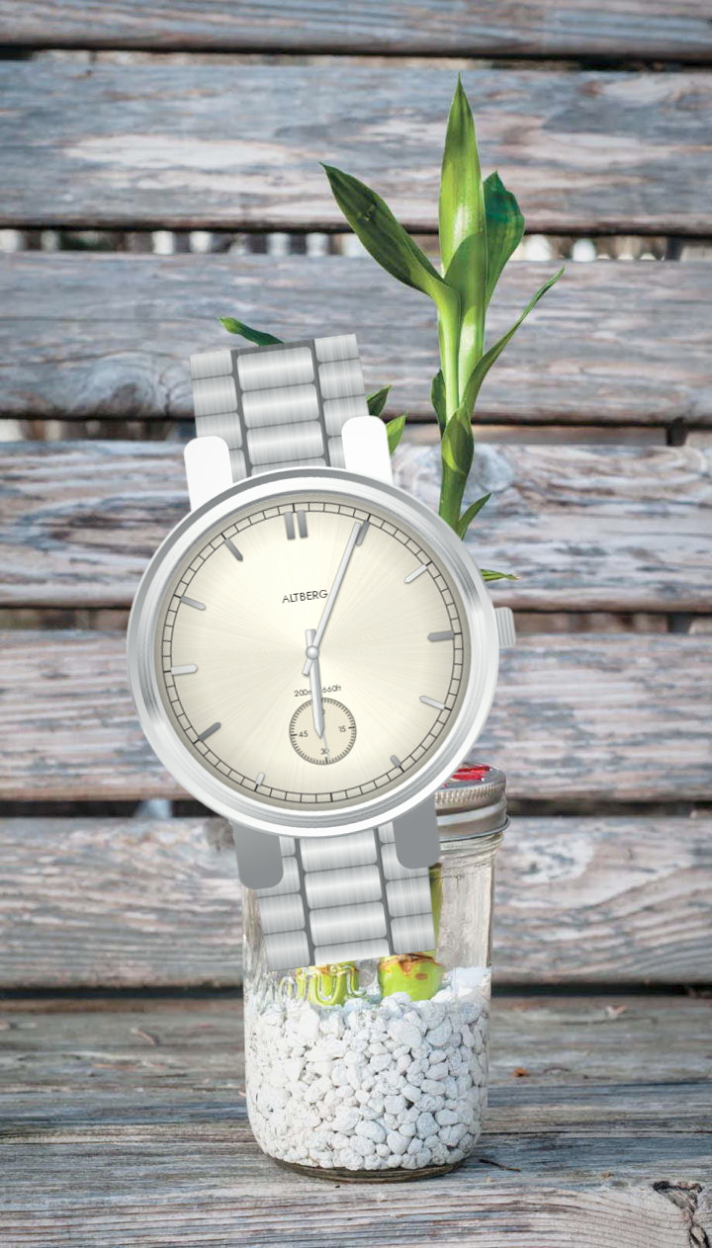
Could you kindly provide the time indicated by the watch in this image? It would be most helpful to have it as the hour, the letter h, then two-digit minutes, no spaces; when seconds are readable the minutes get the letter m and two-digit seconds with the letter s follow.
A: 6h04m29s
